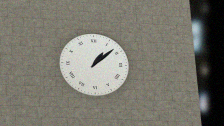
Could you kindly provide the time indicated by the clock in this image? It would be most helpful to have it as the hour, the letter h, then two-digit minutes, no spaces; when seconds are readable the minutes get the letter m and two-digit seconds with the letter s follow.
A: 1h08
